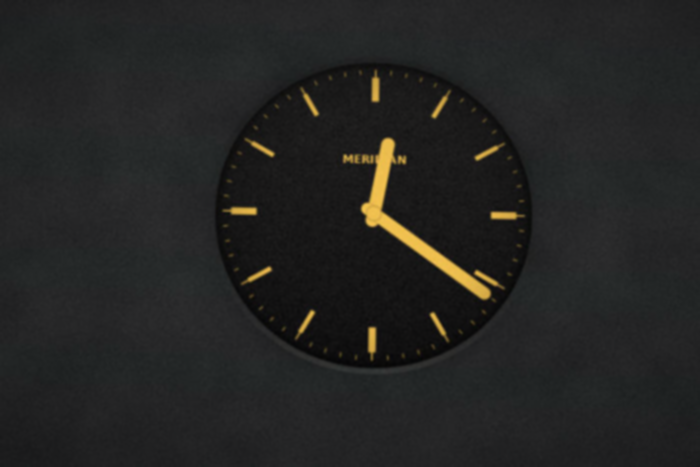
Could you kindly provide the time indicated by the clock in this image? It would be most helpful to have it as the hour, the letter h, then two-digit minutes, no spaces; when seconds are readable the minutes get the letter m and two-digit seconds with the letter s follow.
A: 12h21
